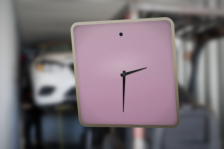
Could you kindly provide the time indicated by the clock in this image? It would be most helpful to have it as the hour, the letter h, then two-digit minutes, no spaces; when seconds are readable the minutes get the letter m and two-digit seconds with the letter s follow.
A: 2h31
